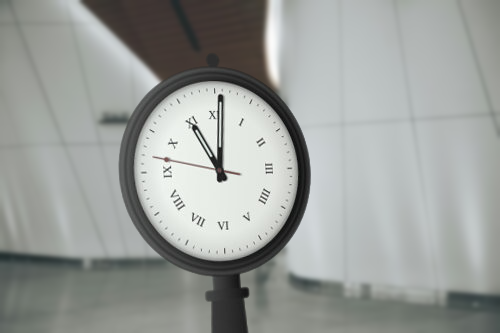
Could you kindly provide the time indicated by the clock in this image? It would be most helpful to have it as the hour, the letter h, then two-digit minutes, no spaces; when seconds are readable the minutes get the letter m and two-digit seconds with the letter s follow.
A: 11h00m47s
